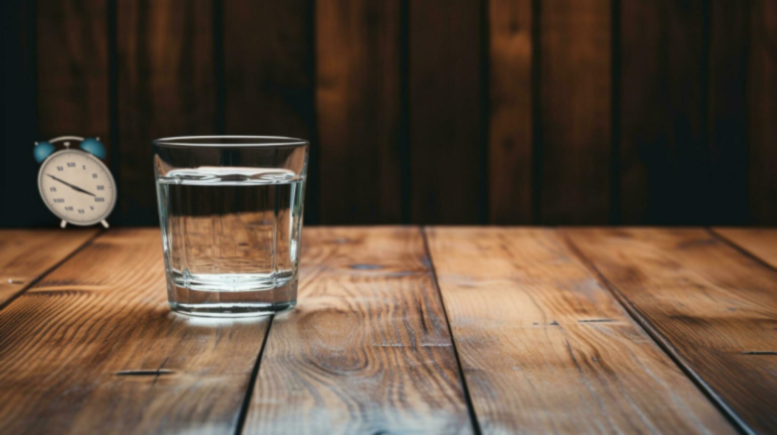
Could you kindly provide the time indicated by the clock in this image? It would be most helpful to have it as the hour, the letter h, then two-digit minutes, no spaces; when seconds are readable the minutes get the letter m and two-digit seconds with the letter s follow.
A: 3h50
